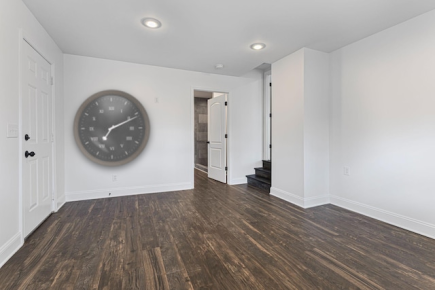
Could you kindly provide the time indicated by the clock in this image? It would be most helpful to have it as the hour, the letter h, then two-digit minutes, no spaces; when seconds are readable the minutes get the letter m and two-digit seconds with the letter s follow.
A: 7h11
